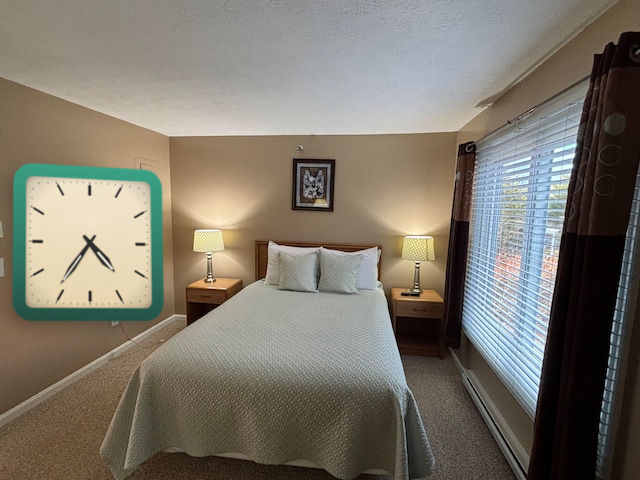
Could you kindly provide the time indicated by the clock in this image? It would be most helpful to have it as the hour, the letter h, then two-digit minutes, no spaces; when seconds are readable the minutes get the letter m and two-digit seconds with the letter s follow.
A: 4h36
